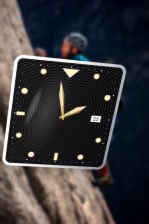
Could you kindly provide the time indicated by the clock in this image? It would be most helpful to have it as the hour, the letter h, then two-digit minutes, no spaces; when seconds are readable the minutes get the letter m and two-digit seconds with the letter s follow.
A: 1h58
